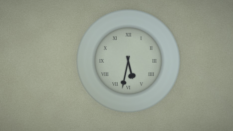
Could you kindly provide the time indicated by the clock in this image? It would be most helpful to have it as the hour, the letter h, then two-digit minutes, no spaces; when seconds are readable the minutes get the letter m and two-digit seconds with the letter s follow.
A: 5h32
